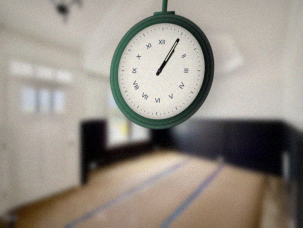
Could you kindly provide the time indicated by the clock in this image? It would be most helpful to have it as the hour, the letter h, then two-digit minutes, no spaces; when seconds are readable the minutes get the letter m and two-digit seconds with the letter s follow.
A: 1h05
